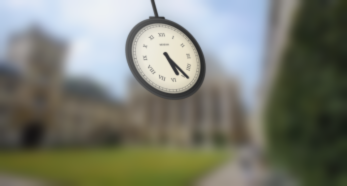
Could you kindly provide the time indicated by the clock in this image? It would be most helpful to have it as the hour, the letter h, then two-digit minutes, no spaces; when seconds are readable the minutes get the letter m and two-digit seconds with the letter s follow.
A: 5h24
